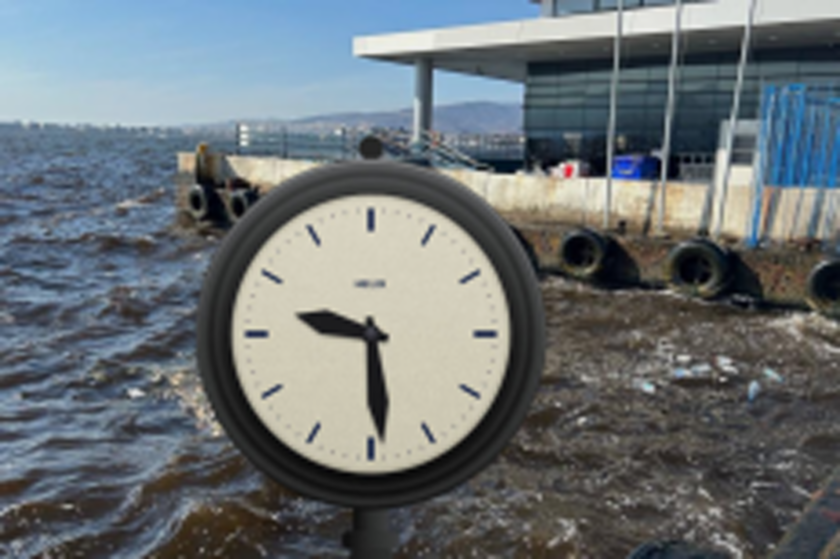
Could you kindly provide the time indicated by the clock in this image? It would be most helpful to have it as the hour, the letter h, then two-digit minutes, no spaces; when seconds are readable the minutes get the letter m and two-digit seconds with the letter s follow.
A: 9h29
